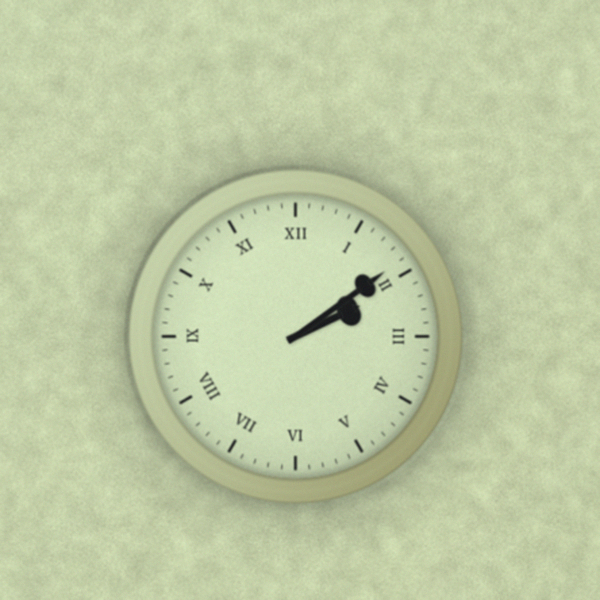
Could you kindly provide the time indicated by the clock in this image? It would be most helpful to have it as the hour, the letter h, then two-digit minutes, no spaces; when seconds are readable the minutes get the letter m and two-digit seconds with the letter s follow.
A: 2h09
